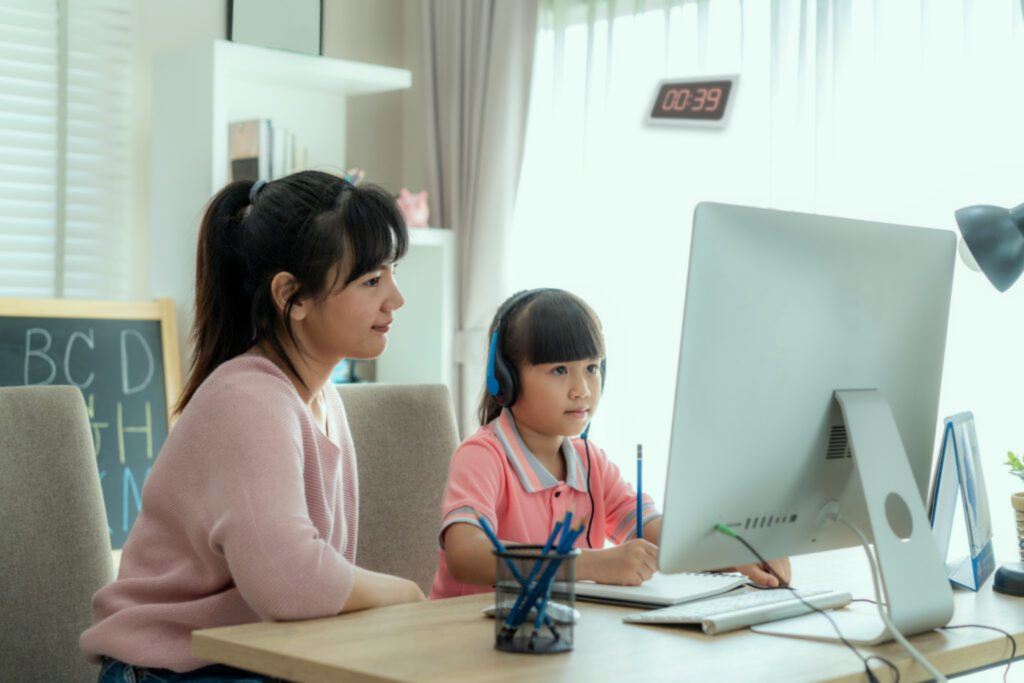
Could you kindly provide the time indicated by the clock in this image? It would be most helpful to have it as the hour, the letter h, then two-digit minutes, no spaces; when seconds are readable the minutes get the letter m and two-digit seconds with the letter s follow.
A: 0h39
